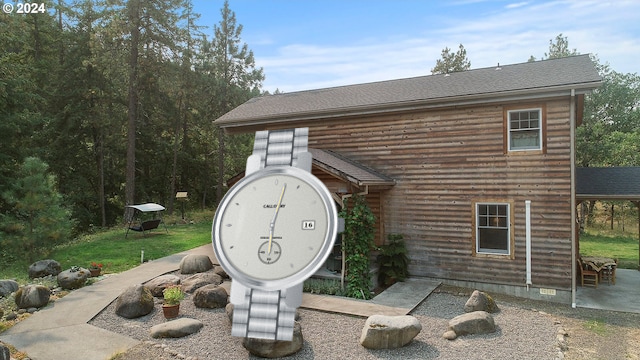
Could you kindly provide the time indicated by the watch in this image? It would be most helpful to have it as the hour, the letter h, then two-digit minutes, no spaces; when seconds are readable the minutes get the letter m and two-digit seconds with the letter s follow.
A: 6h02
